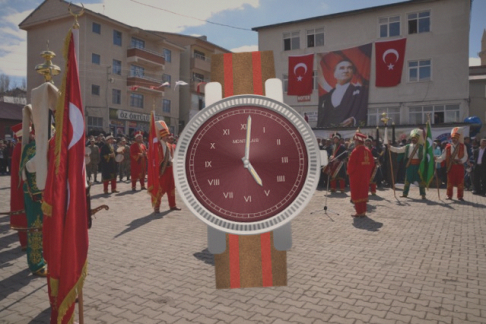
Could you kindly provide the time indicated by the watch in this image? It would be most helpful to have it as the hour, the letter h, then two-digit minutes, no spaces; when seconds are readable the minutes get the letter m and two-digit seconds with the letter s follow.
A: 5h01
